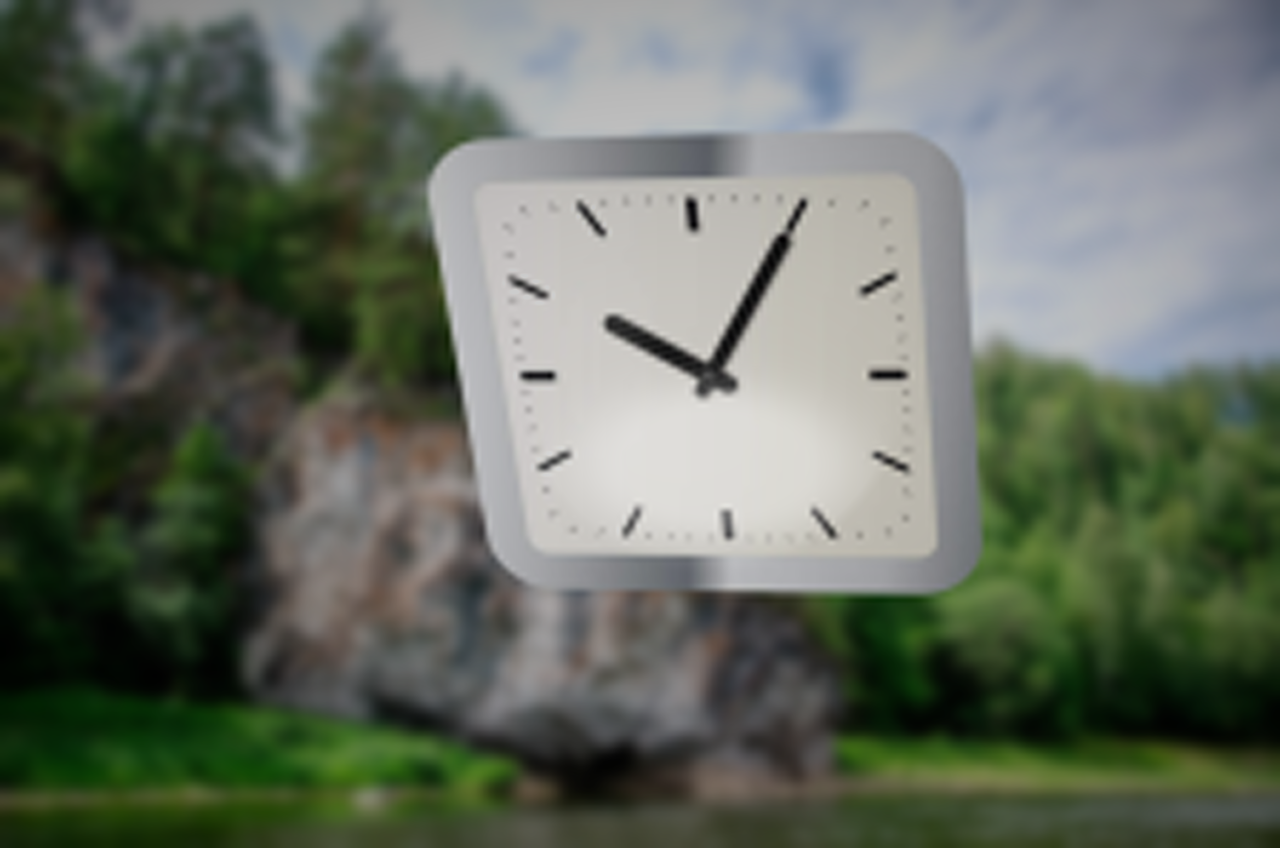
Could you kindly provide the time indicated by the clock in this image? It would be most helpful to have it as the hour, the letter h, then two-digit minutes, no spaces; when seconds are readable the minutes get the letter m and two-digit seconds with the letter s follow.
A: 10h05
